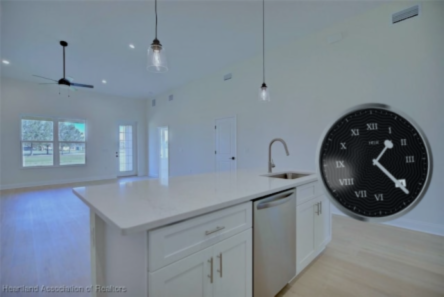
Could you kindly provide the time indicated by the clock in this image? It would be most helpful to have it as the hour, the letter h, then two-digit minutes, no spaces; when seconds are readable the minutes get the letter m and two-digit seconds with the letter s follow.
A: 1h23
